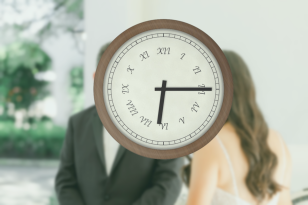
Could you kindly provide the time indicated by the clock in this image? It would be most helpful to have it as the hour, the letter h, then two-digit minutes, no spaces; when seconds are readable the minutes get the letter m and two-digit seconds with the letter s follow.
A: 6h15
